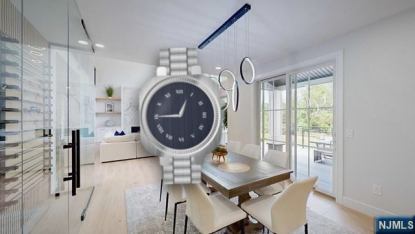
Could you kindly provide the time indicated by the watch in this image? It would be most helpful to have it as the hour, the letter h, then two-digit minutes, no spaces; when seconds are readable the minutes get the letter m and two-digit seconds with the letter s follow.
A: 12h45
